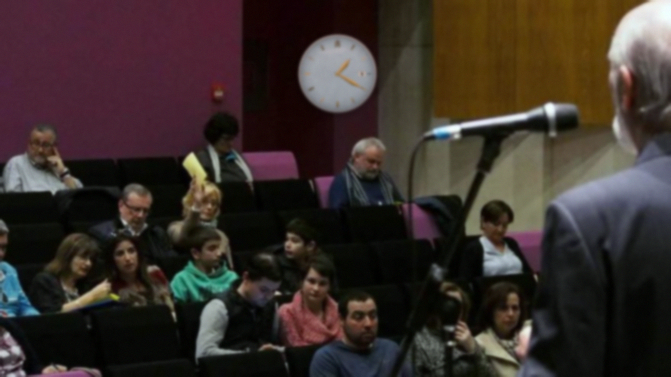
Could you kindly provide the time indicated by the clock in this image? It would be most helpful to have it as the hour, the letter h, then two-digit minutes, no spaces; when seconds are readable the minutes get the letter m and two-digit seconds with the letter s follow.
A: 1h20
